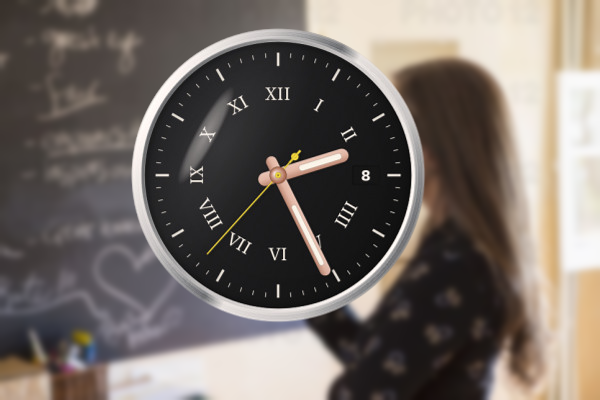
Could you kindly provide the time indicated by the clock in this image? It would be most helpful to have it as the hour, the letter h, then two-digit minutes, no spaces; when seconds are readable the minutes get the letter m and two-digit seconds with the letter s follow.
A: 2h25m37s
